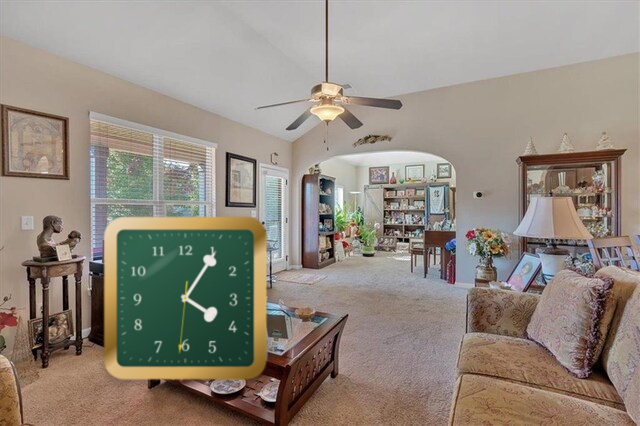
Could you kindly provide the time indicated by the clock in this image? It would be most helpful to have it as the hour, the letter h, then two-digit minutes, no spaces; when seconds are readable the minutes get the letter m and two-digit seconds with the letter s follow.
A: 4h05m31s
